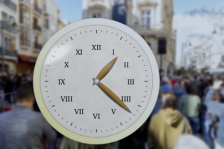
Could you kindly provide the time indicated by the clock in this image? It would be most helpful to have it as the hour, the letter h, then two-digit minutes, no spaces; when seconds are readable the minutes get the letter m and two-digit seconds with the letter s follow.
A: 1h22
